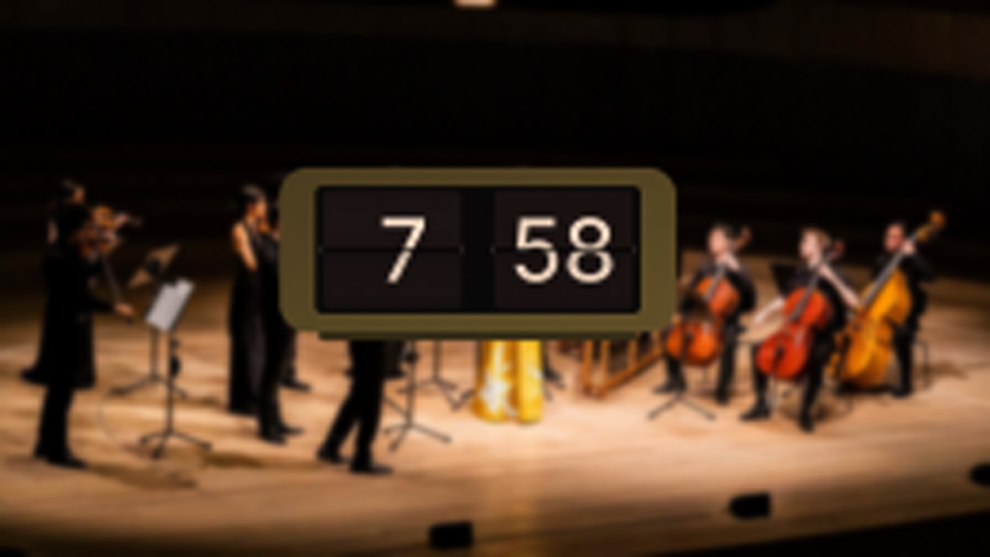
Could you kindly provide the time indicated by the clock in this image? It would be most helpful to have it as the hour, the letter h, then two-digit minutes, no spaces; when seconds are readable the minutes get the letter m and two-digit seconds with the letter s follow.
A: 7h58
